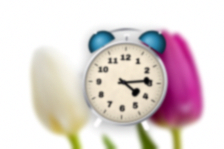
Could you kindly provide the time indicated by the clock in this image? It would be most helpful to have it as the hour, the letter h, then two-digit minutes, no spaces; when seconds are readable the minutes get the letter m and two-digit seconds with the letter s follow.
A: 4h14
